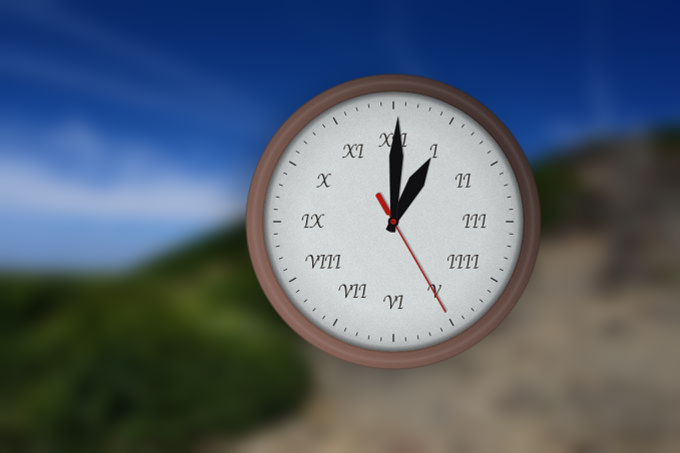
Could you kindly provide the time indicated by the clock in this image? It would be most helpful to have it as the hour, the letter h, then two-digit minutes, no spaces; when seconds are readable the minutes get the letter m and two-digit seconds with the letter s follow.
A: 1h00m25s
